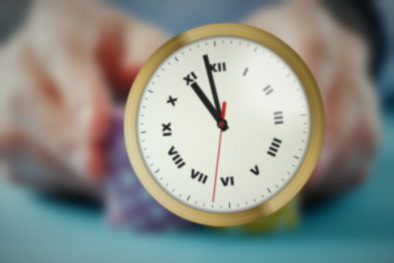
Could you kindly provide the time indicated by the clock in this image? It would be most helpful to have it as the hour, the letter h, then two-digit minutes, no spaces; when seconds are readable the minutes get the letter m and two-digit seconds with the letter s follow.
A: 10h58m32s
